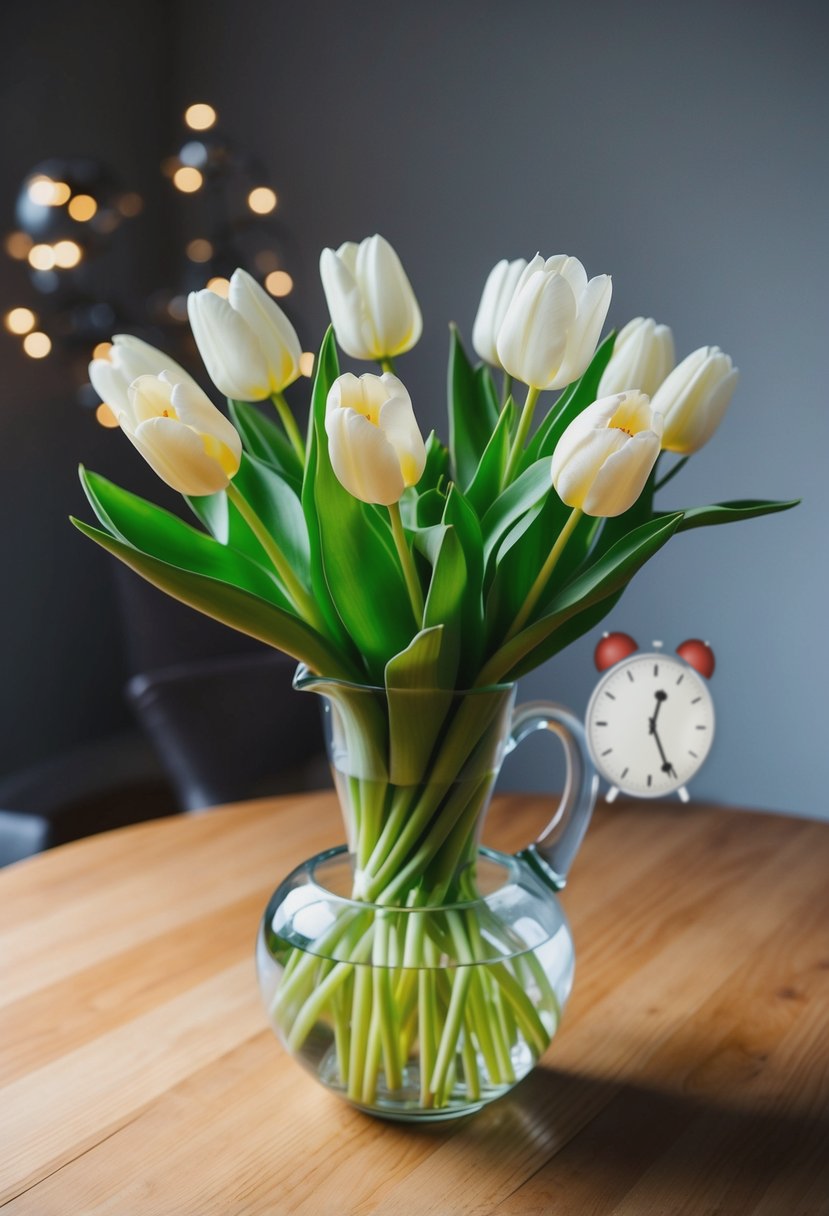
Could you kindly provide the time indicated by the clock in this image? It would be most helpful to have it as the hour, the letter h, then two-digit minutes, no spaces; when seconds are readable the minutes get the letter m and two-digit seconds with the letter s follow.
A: 12h26
